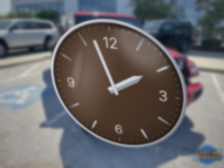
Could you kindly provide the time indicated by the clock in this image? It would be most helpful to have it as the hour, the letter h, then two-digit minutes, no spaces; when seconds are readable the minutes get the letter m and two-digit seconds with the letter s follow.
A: 1h57
